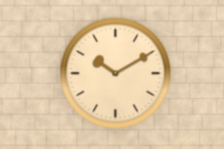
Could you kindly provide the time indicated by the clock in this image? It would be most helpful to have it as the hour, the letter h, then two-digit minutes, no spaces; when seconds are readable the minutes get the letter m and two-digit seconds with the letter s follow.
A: 10h10
